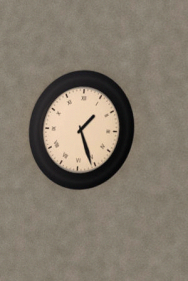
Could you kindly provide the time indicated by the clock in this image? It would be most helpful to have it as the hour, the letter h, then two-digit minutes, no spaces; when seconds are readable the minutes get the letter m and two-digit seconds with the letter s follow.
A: 1h26
